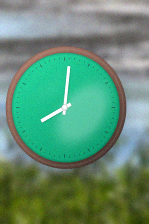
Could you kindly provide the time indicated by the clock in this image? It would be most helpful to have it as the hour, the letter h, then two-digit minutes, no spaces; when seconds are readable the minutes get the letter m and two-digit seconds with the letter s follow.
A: 8h01
